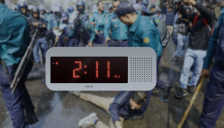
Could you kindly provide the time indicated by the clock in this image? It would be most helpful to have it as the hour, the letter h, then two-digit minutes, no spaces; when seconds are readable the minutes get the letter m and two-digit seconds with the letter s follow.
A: 2h11
